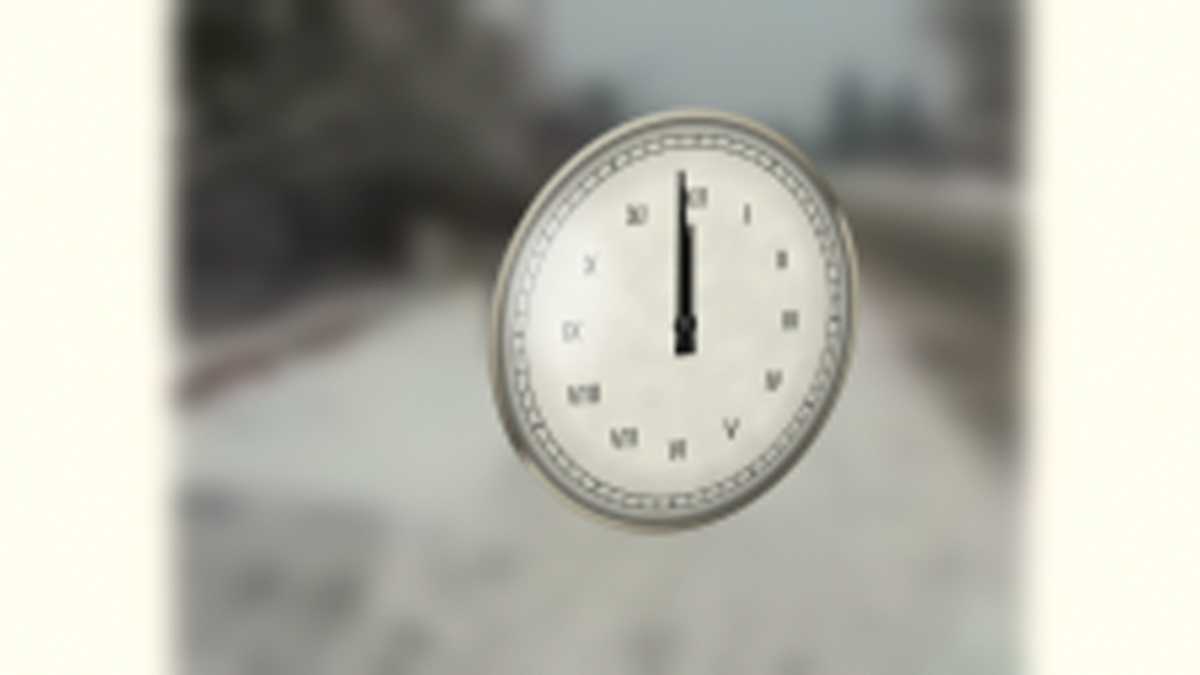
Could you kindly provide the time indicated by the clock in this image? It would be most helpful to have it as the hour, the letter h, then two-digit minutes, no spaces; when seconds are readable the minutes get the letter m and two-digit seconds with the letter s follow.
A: 11h59
